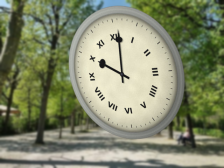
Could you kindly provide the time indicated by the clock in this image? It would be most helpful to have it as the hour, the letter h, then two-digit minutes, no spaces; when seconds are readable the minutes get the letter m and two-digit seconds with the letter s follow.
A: 10h01
